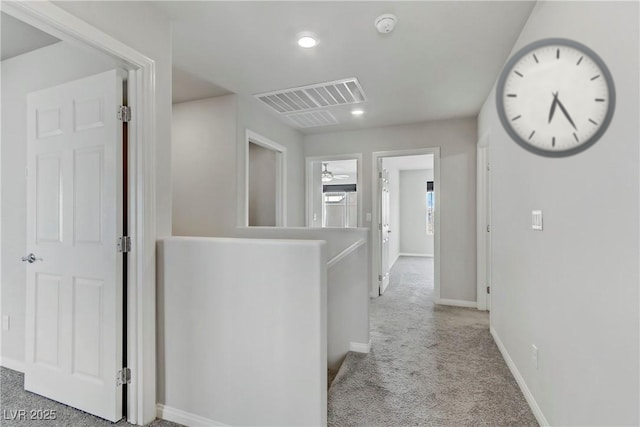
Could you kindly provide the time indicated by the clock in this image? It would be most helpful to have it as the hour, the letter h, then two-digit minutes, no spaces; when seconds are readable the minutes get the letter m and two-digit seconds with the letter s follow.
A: 6h24
